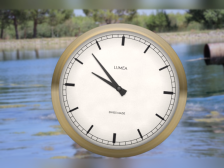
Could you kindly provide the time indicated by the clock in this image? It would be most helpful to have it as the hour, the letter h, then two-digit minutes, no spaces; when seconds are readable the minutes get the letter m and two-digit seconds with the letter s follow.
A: 9h53
